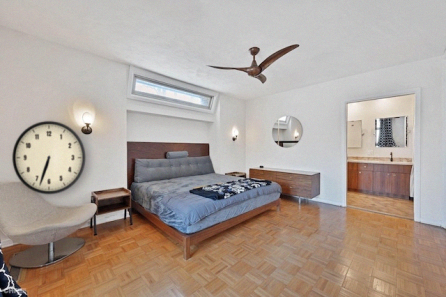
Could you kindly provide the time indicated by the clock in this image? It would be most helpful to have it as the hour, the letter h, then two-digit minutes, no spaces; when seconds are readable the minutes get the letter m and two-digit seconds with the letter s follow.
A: 6h33
